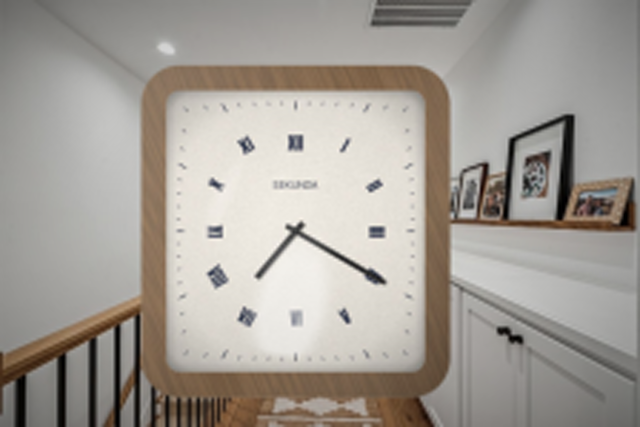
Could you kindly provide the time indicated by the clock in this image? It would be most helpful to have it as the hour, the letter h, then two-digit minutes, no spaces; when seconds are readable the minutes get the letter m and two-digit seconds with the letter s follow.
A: 7h20
